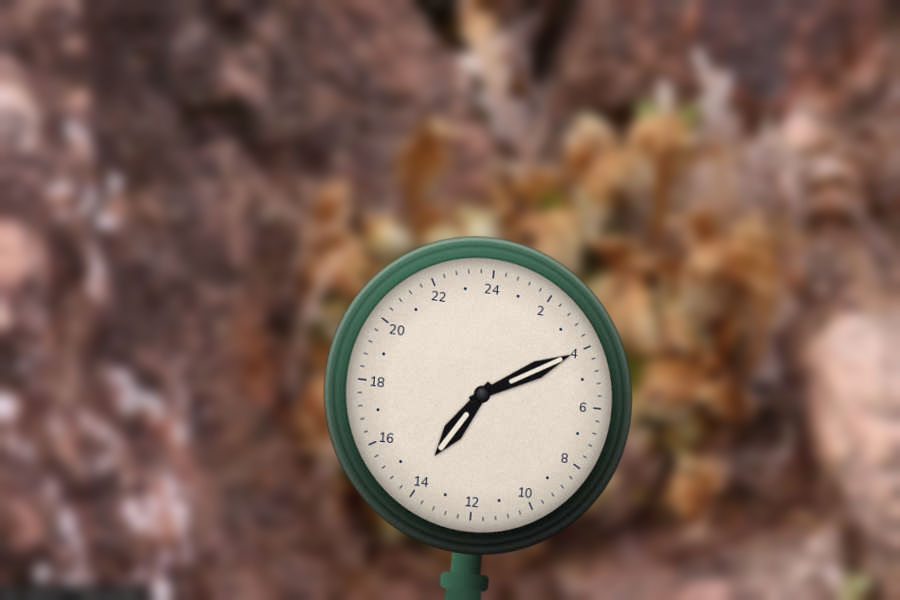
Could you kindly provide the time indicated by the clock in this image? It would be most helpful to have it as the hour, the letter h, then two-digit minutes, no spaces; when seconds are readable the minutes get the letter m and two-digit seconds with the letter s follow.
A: 14h10
